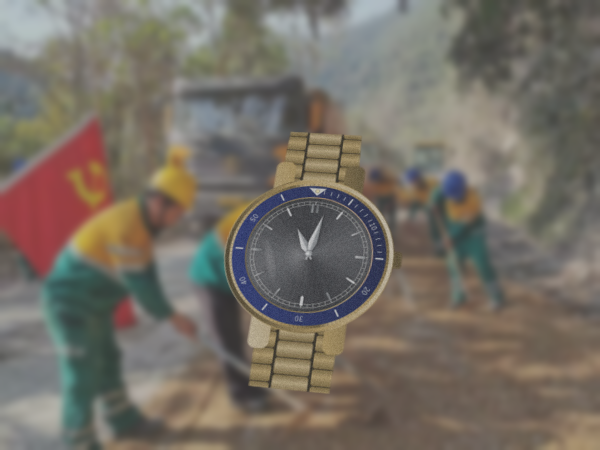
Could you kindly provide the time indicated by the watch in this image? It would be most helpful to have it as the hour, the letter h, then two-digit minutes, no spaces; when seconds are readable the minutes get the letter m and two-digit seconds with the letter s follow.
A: 11h02
